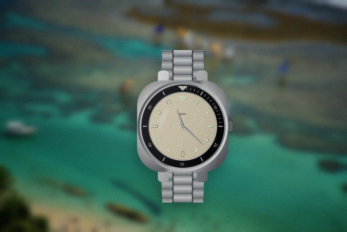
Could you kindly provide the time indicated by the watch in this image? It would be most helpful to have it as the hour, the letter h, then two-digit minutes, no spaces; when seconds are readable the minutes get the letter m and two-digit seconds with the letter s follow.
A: 11h22
